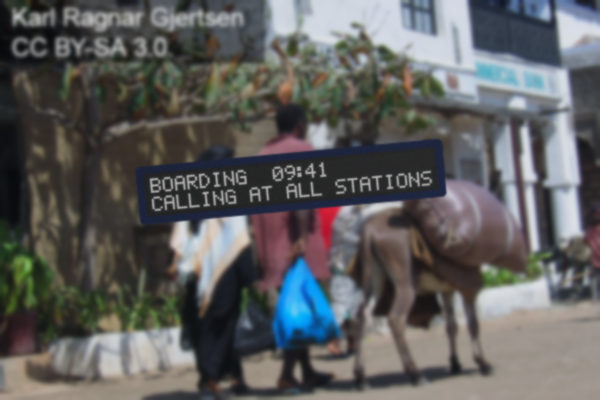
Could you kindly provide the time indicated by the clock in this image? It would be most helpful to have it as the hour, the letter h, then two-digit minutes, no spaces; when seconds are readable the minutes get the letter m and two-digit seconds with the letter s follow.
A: 9h41
